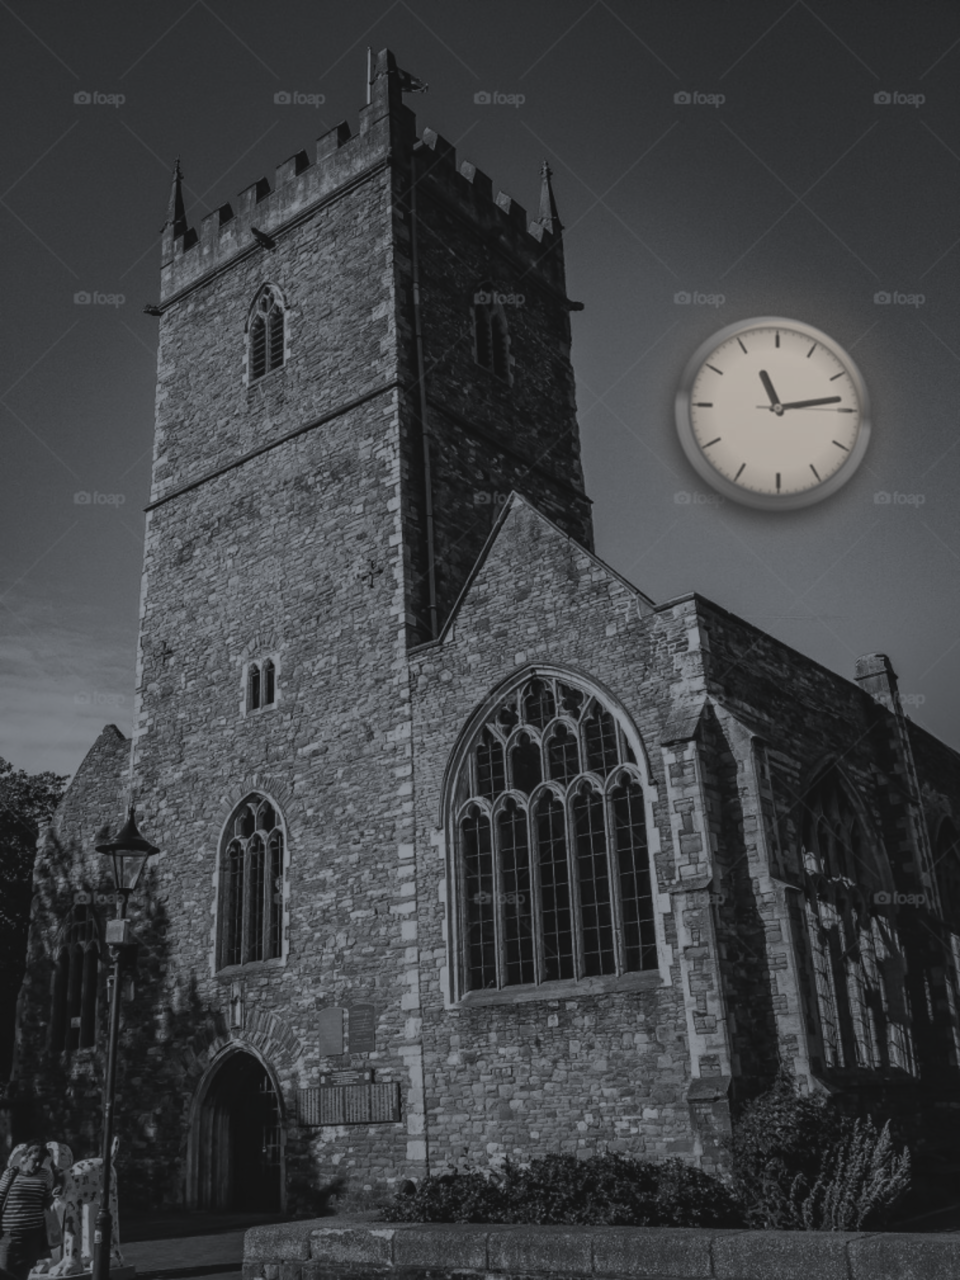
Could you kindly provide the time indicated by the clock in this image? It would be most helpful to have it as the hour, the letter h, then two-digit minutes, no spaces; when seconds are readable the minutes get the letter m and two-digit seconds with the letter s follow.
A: 11h13m15s
